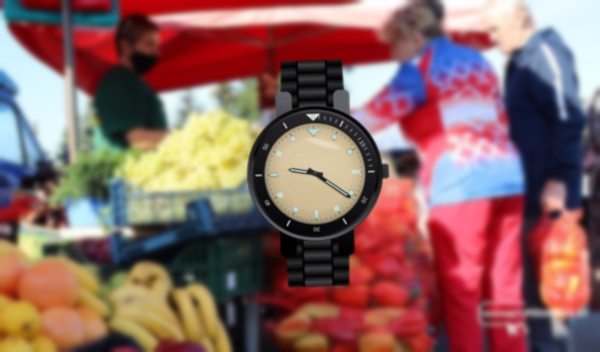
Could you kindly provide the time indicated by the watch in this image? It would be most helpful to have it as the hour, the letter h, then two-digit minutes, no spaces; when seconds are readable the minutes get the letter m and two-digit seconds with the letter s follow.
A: 9h21
